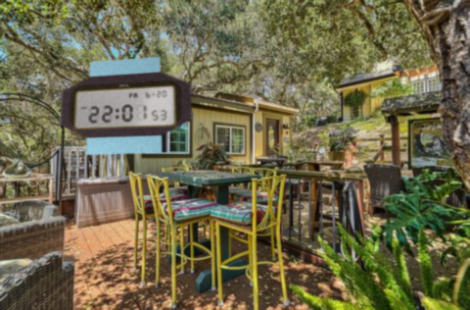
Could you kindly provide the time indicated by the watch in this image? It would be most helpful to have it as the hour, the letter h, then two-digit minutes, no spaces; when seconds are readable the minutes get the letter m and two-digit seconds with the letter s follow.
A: 22h01m53s
